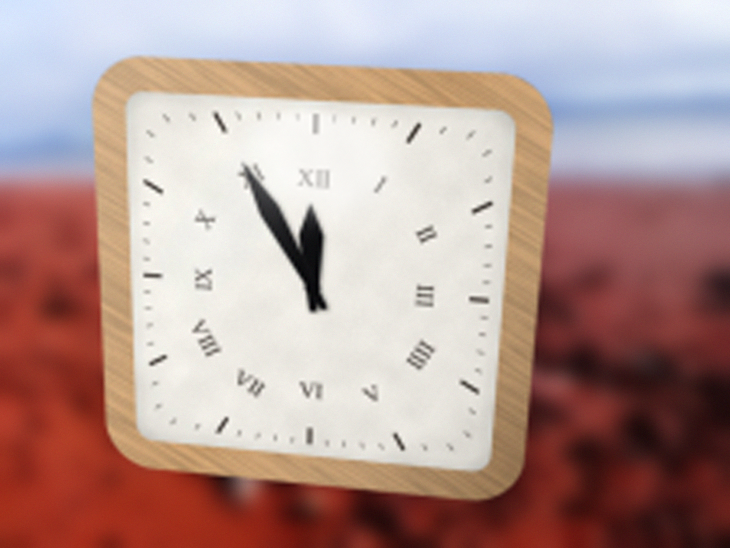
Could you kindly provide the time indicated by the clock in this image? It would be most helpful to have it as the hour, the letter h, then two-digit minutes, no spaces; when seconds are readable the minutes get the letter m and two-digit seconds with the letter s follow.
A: 11h55
